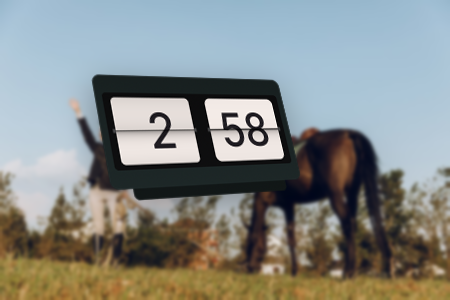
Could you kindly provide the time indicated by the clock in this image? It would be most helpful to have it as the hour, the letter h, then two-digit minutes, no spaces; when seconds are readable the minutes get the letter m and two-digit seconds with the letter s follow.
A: 2h58
